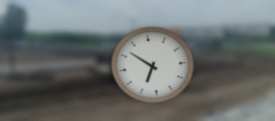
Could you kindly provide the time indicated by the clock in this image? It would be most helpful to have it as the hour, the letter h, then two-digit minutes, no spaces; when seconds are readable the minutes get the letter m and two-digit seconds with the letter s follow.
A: 6h52
